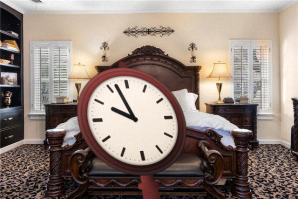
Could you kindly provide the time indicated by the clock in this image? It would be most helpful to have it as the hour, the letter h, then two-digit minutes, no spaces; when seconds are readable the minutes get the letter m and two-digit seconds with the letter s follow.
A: 9h57
